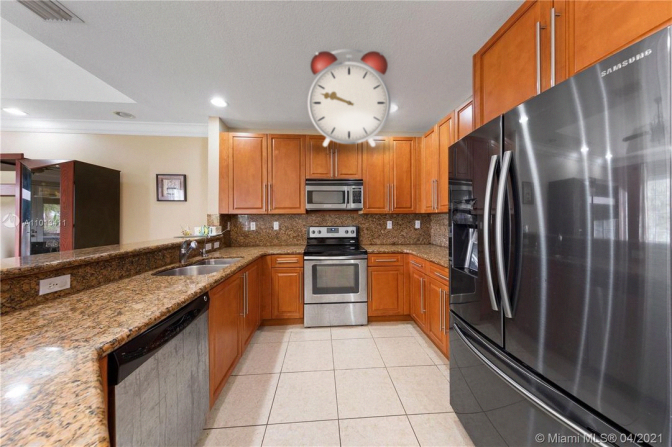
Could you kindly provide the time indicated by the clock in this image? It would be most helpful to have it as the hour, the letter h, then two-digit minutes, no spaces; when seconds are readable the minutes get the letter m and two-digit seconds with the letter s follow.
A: 9h48
